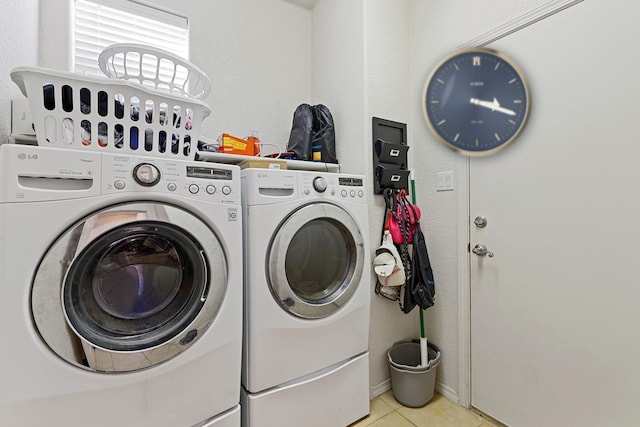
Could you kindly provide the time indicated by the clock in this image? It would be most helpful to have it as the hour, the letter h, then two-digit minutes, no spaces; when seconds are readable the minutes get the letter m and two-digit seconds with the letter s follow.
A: 3h18
